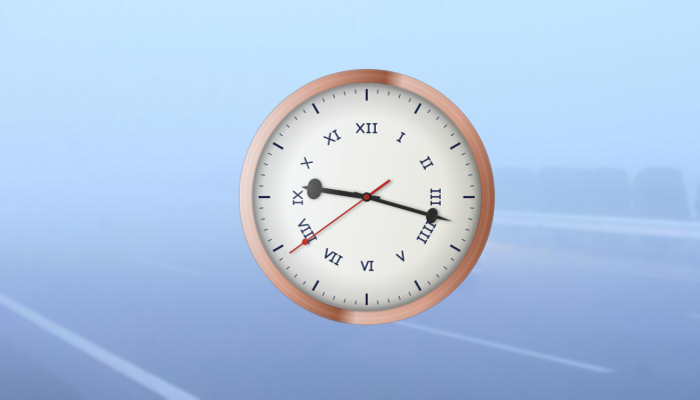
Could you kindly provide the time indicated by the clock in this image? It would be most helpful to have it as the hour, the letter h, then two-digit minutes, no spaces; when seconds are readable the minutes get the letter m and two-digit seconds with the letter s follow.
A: 9h17m39s
